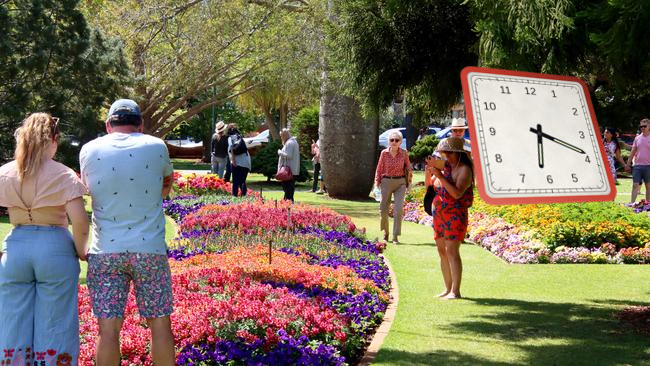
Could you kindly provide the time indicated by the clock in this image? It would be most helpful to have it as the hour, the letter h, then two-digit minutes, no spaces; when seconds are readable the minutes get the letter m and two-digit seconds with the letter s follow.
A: 6h19
